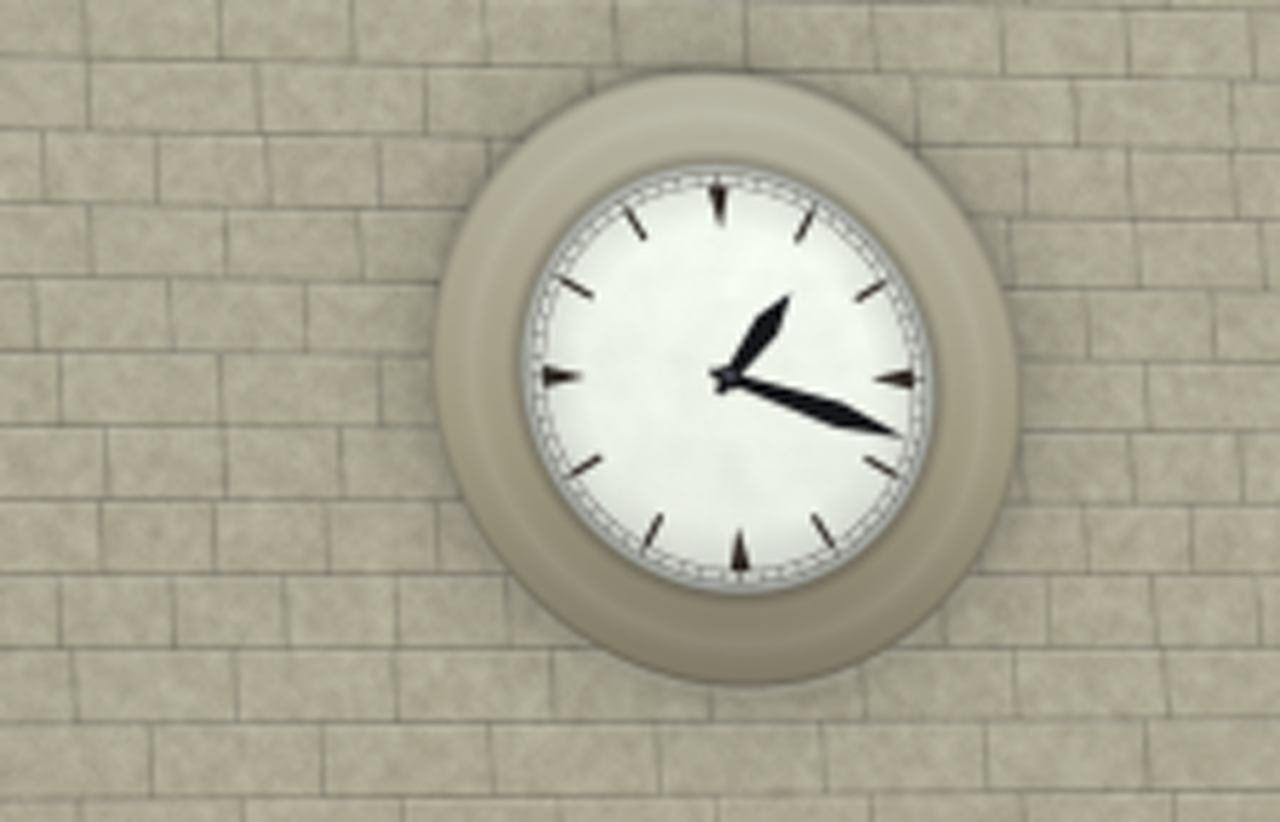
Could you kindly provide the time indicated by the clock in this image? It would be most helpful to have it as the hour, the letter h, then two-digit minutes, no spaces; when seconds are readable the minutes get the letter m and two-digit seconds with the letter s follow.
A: 1h18
